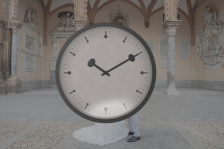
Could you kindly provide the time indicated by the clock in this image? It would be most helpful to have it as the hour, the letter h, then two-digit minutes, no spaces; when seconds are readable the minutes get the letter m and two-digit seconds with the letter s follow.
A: 10h10
